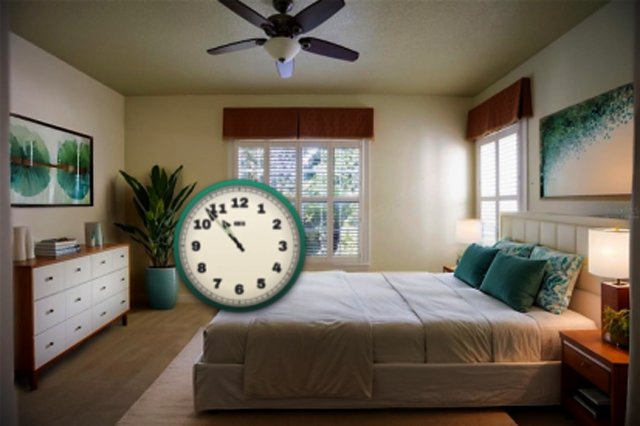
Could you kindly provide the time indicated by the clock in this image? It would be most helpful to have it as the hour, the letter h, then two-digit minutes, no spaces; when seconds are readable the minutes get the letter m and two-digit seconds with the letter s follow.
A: 10h53
